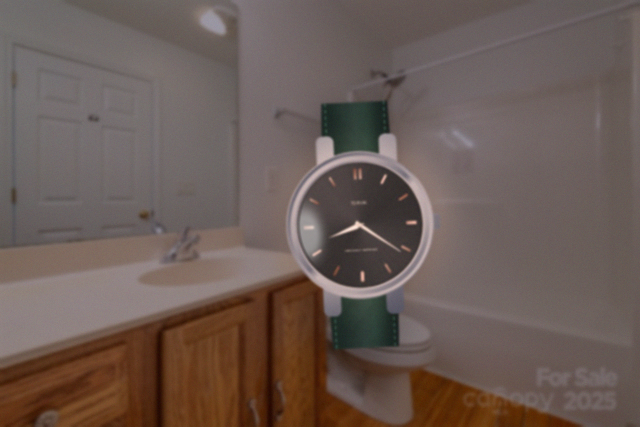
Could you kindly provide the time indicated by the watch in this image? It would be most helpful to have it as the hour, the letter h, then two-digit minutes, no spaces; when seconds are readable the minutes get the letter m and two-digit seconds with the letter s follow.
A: 8h21
